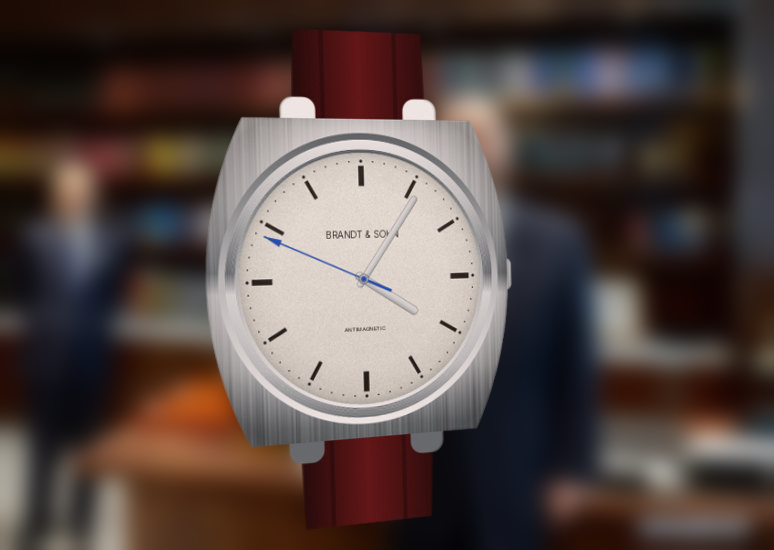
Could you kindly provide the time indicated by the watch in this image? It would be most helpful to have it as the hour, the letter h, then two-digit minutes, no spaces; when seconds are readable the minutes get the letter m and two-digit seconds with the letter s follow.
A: 4h05m49s
